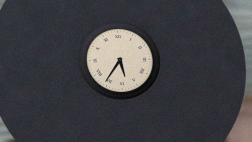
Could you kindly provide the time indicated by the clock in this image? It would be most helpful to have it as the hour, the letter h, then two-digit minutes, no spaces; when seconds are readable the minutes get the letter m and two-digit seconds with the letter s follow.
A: 5h36
